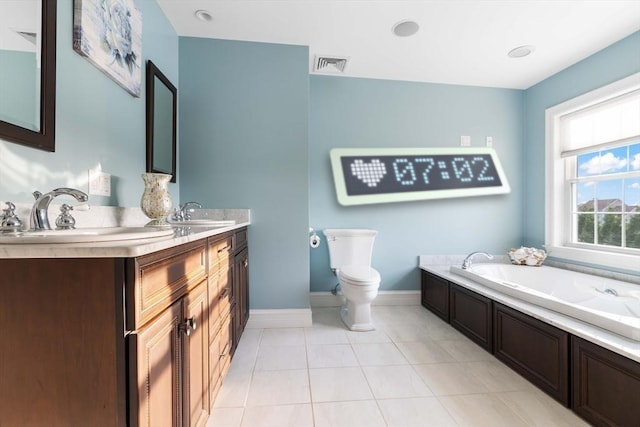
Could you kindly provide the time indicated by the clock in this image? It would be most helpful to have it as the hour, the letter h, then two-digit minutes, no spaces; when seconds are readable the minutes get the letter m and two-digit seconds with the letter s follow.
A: 7h02
